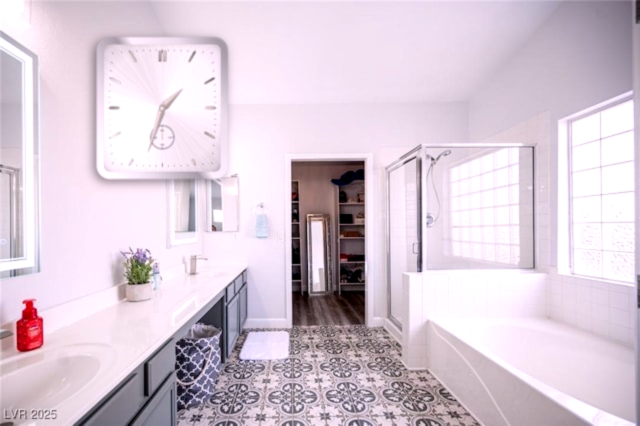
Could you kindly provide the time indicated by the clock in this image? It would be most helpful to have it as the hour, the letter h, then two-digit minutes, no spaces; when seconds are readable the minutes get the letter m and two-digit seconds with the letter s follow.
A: 1h33
